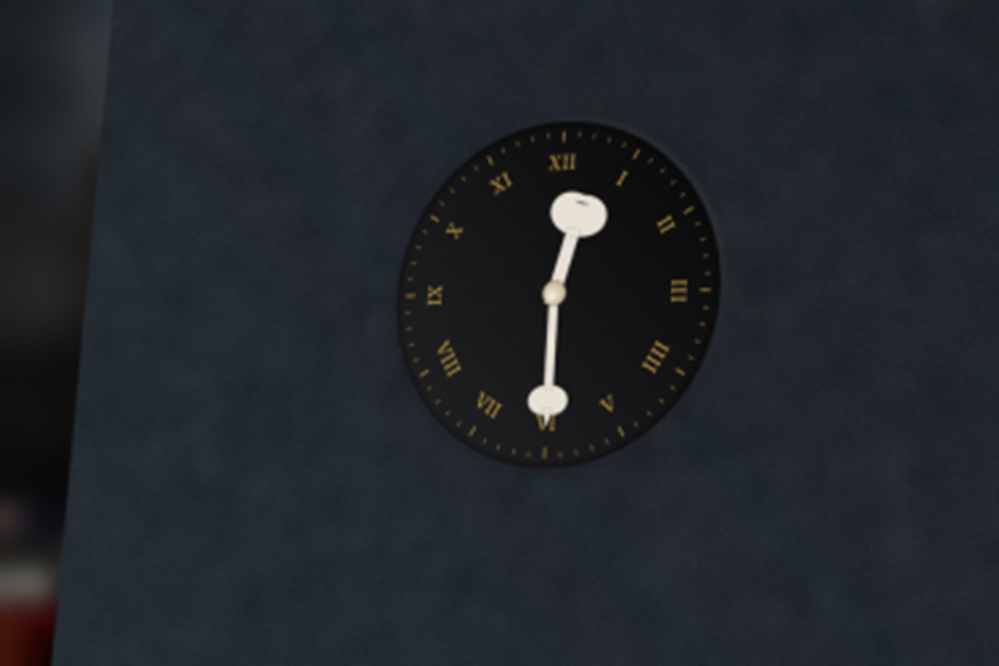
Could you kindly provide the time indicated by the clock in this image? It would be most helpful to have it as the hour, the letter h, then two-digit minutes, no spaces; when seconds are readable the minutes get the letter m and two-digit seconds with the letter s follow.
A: 12h30
